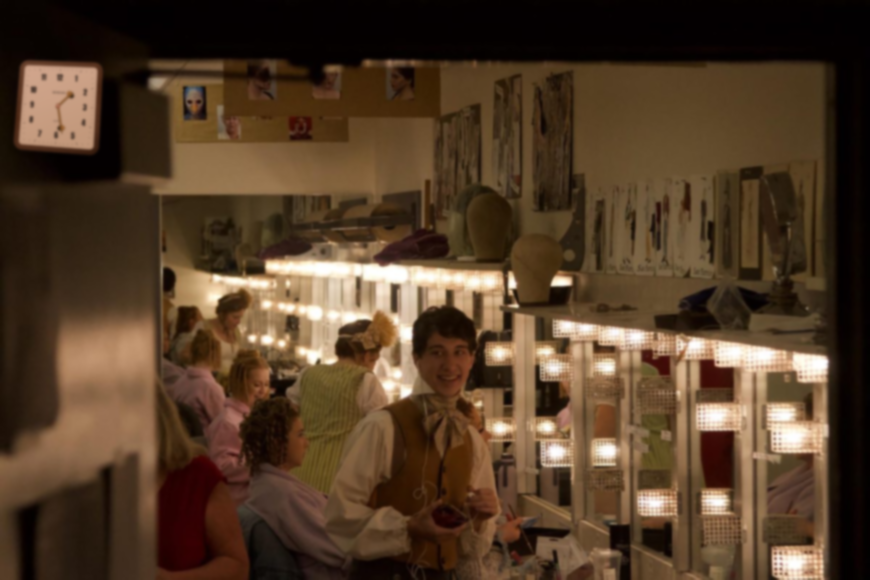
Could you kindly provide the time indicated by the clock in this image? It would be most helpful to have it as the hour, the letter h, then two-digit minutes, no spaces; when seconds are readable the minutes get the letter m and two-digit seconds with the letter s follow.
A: 1h28
